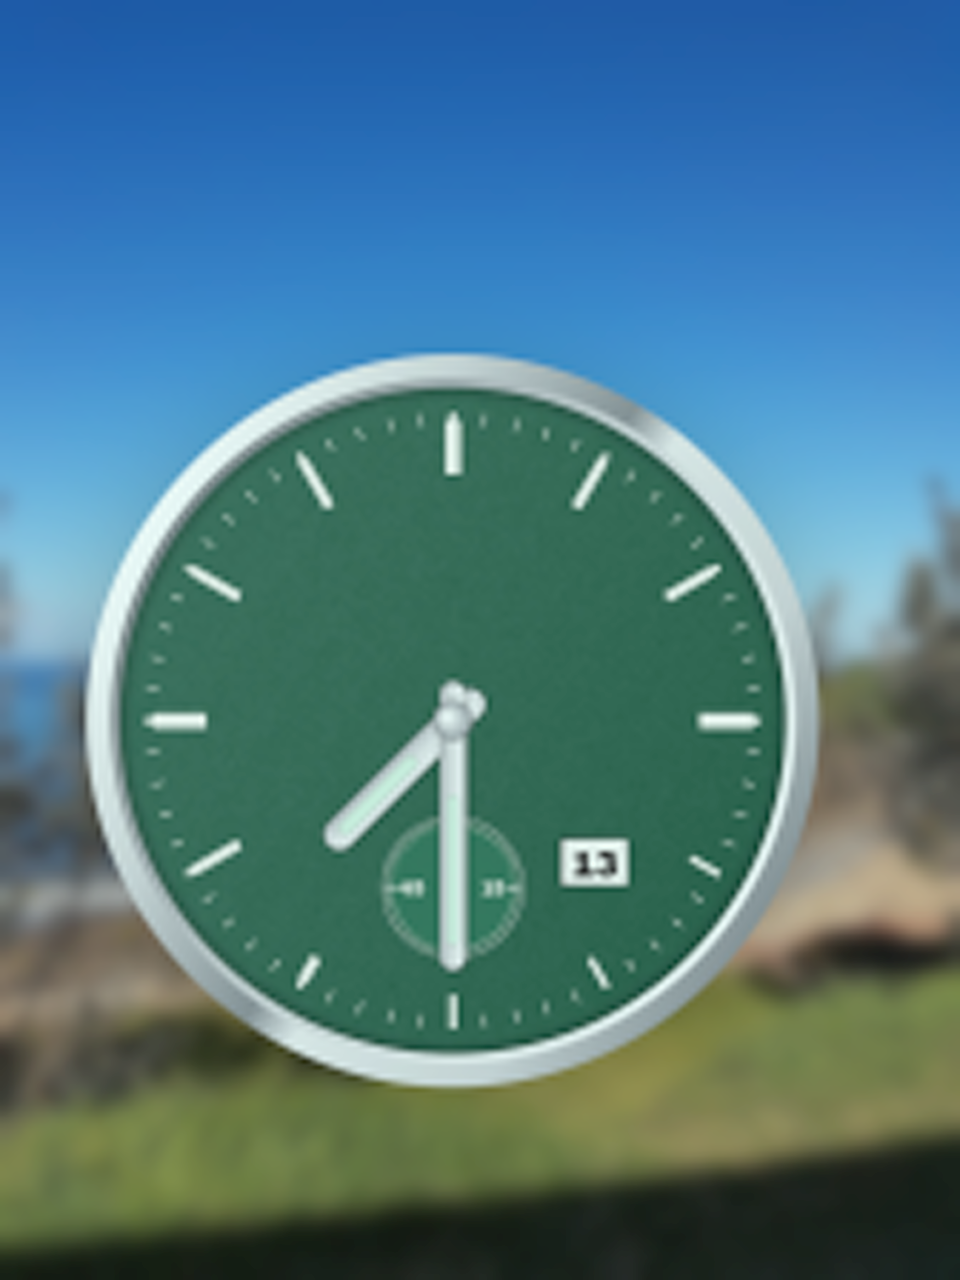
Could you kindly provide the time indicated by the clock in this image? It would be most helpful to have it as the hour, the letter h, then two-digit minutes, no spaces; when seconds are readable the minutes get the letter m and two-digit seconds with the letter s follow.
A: 7h30
